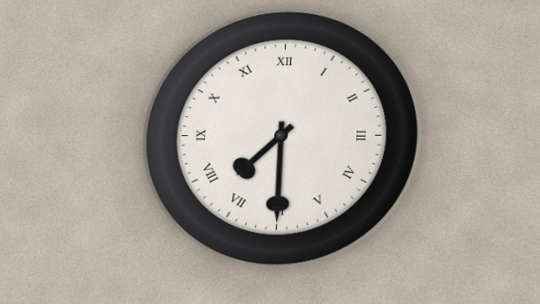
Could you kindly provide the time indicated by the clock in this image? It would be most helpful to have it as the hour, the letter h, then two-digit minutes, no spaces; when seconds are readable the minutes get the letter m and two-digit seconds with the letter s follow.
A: 7h30
